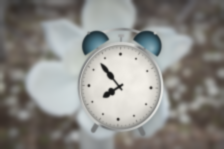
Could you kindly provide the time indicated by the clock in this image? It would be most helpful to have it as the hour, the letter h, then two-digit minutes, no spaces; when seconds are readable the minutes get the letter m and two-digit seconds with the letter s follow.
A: 7h53
